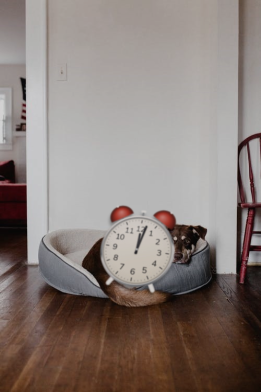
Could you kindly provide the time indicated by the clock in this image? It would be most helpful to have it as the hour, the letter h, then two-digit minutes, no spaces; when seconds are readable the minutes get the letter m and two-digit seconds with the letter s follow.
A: 12h02
